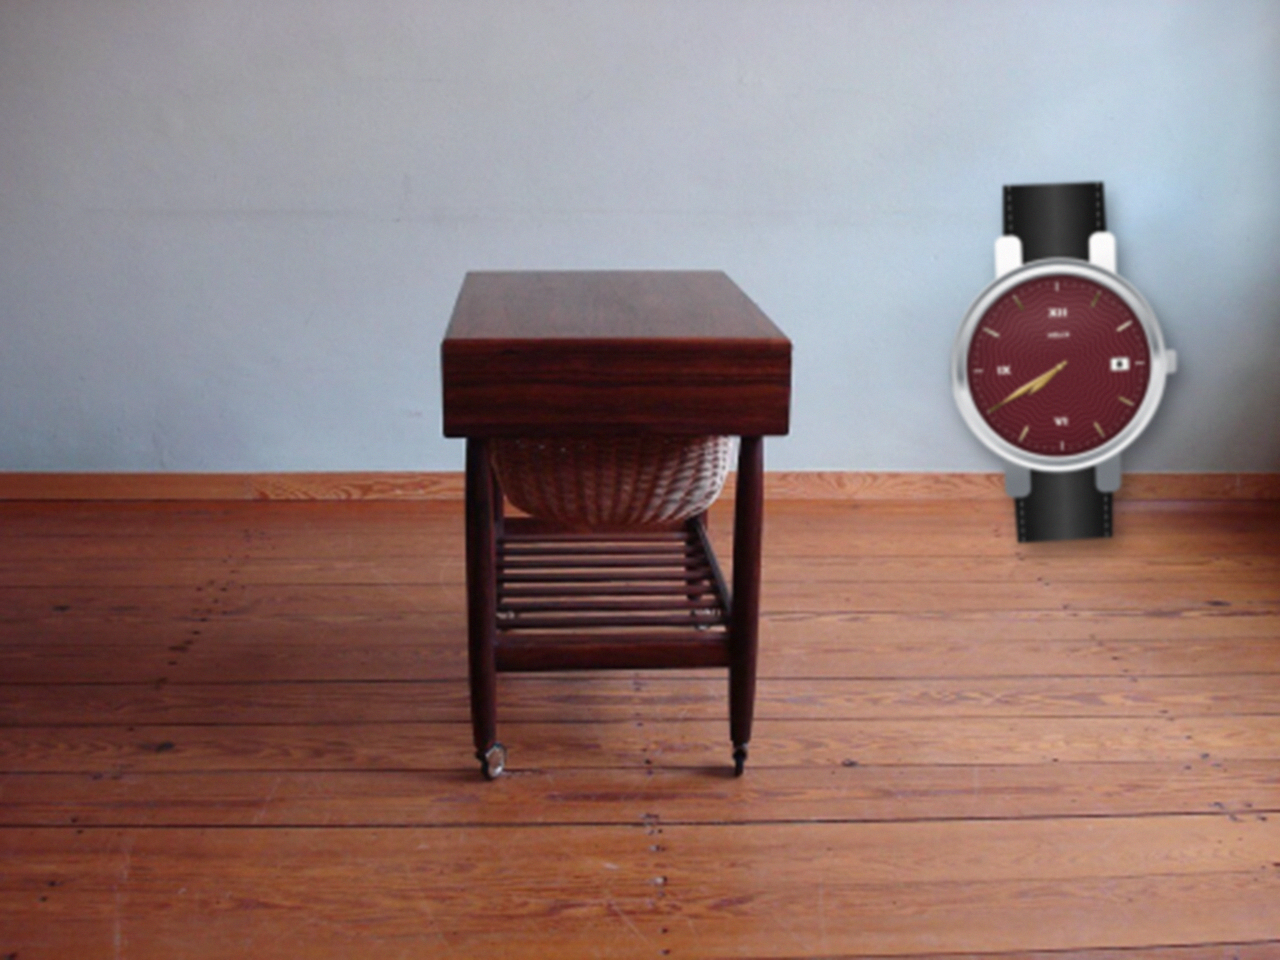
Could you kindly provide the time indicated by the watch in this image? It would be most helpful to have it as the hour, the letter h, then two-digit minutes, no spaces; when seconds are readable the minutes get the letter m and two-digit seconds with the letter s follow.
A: 7h40
